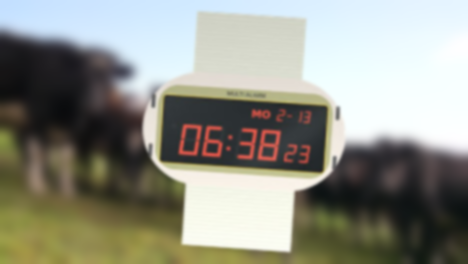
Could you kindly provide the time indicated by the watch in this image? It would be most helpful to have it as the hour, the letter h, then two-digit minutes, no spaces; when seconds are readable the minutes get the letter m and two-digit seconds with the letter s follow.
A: 6h38m23s
